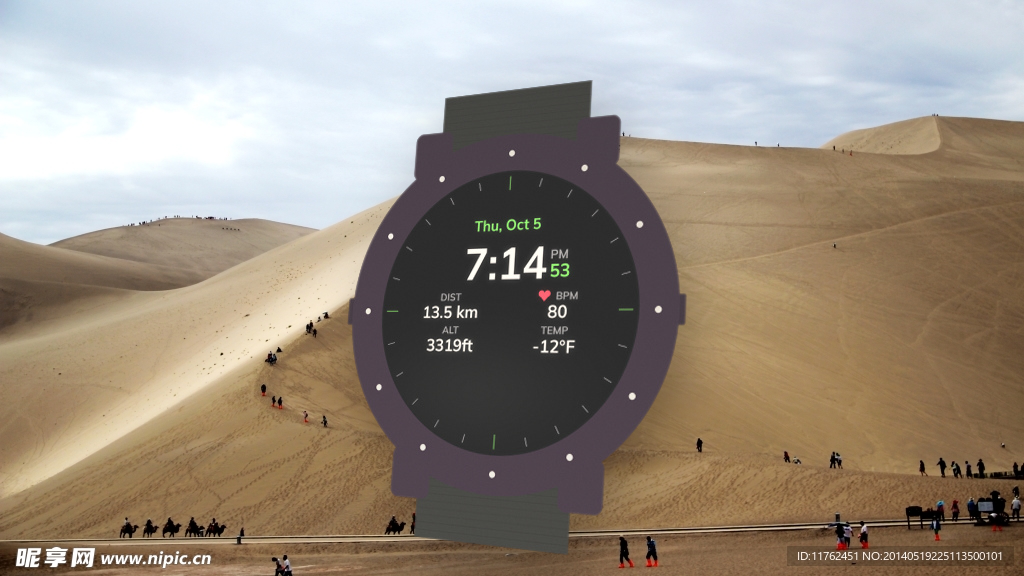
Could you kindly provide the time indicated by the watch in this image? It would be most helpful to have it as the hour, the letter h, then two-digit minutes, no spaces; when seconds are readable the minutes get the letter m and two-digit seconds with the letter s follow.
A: 7h14m53s
